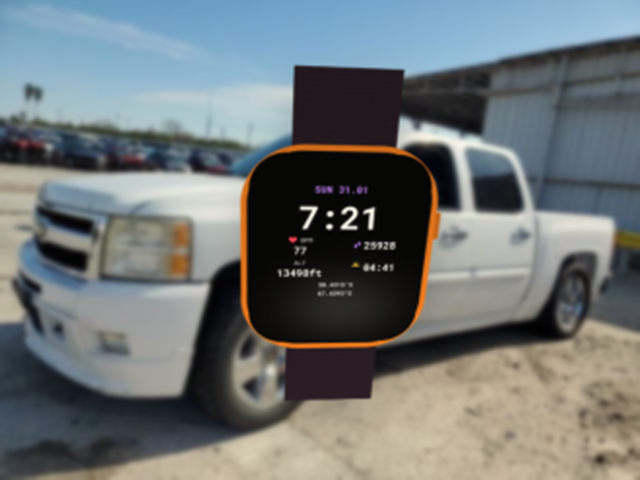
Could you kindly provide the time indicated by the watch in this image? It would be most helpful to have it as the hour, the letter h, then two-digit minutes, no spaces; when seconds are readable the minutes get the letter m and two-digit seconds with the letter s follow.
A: 7h21
